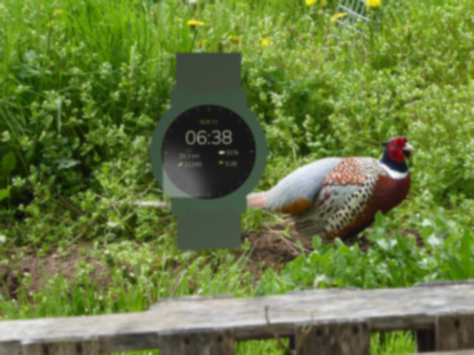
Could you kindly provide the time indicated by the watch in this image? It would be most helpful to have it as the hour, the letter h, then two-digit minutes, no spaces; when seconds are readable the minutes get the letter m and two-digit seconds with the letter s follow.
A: 6h38
